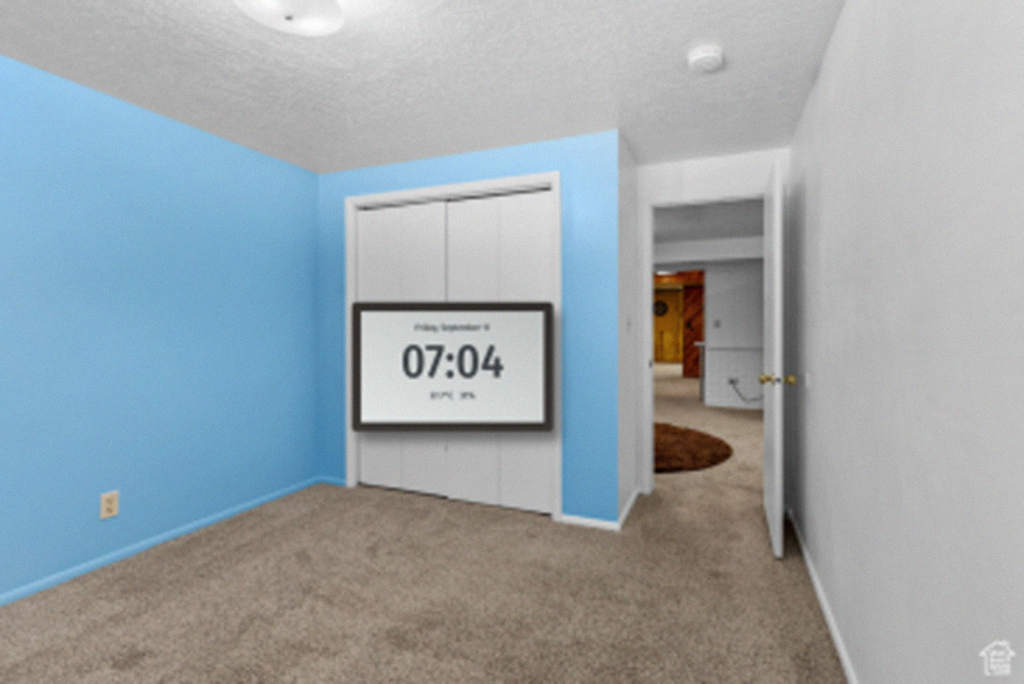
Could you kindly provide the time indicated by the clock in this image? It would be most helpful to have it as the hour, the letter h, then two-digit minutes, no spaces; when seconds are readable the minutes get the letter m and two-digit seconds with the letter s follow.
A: 7h04
